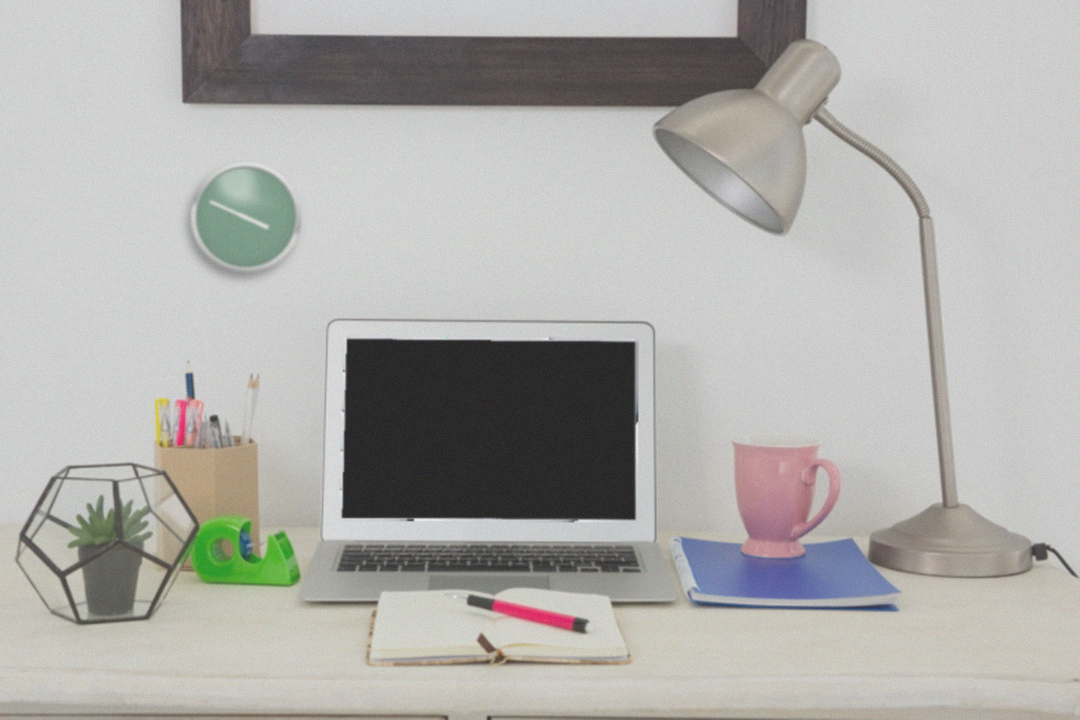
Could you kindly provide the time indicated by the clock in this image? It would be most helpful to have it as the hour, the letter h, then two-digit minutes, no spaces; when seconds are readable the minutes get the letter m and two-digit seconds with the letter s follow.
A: 3h49
